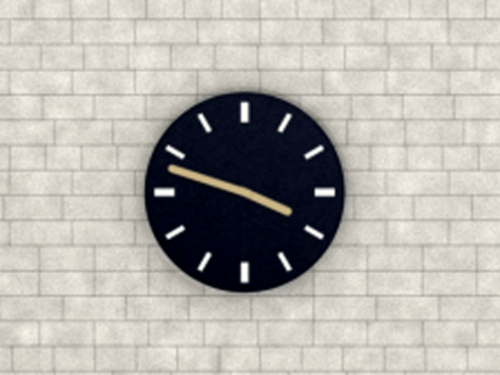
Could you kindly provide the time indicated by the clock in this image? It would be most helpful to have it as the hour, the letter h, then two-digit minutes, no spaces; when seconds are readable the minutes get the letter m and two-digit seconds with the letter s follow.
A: 3h48
